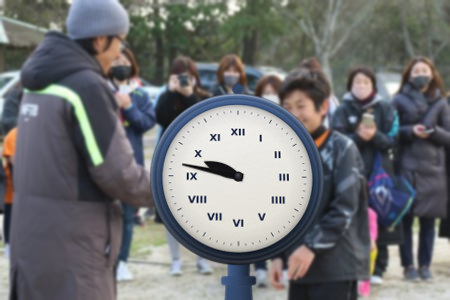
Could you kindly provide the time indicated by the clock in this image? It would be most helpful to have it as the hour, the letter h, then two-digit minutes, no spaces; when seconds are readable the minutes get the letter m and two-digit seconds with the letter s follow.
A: 9h47
